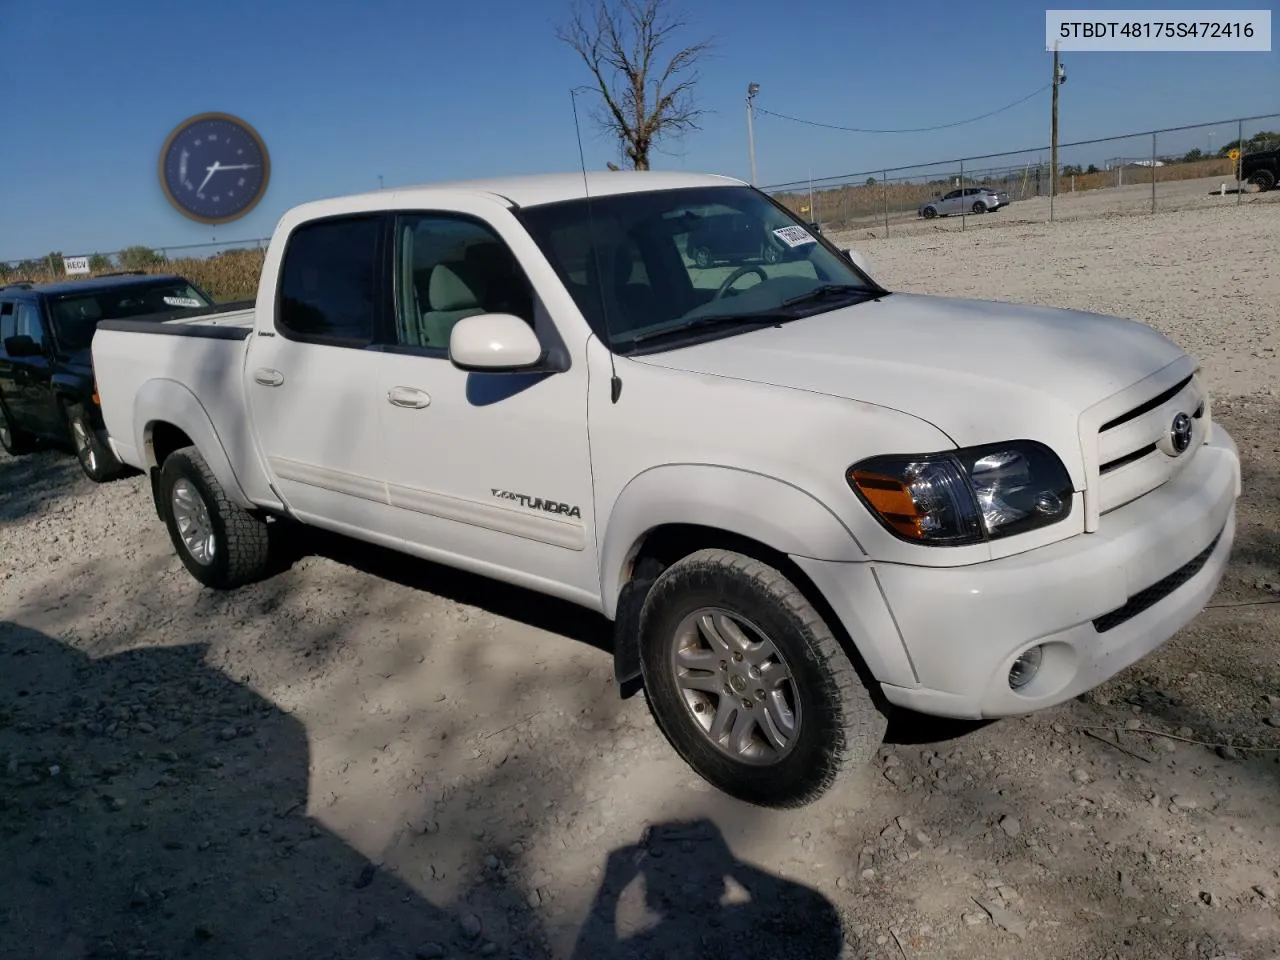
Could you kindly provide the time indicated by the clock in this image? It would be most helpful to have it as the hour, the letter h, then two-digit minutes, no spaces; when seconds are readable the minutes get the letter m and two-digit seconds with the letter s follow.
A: 7h15
